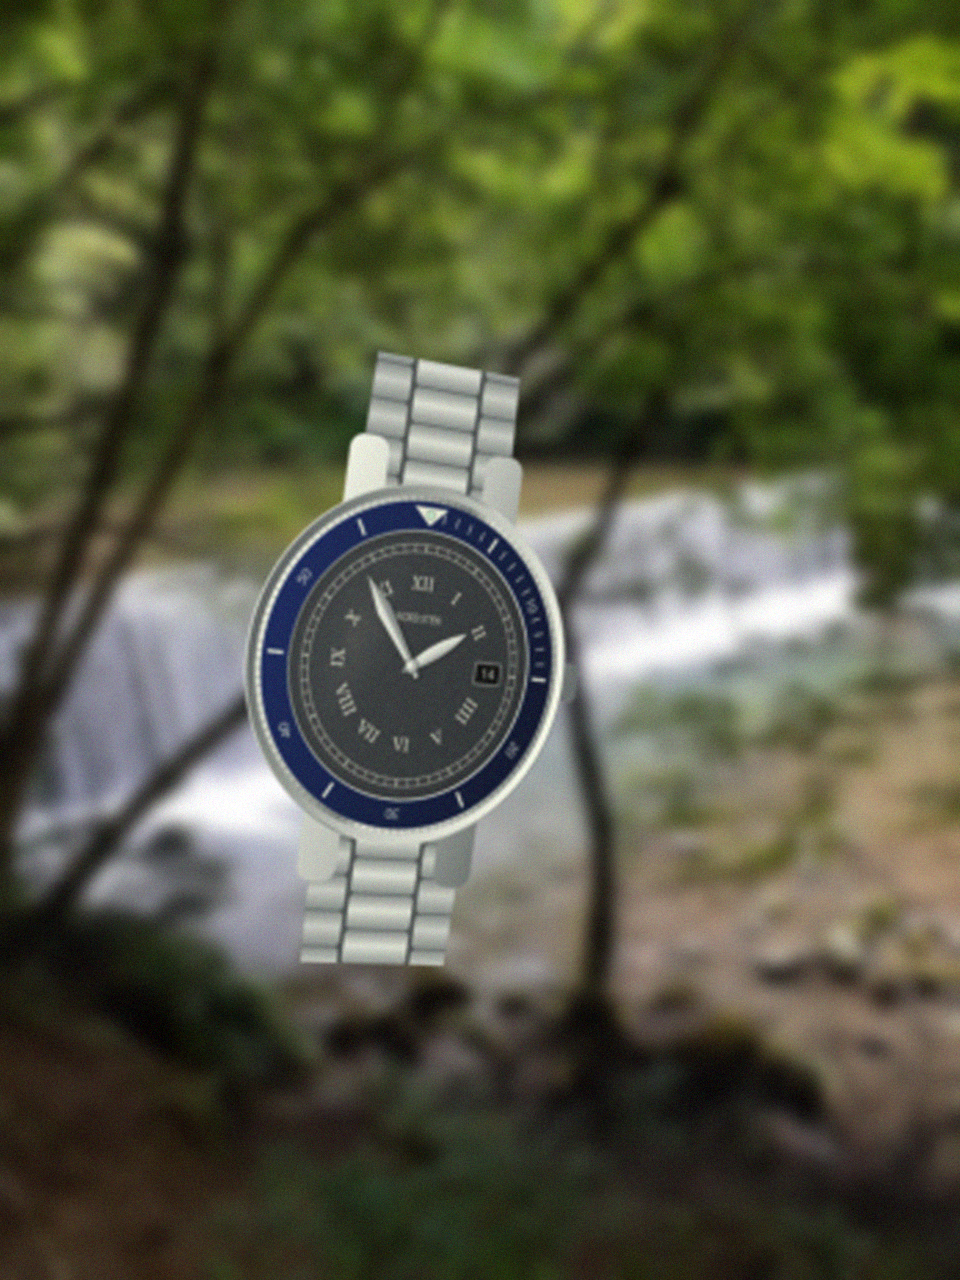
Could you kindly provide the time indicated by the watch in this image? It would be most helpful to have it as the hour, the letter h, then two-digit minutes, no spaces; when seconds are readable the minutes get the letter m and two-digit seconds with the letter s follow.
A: 1h54
